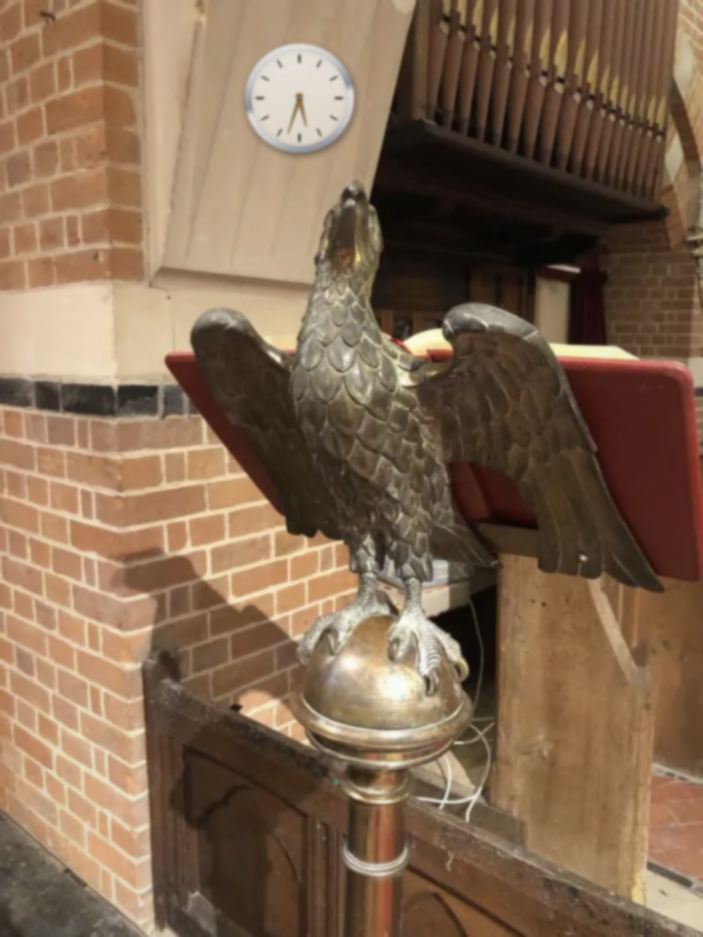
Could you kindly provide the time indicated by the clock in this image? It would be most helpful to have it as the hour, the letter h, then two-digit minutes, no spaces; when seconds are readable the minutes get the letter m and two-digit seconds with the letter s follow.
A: 5h33
